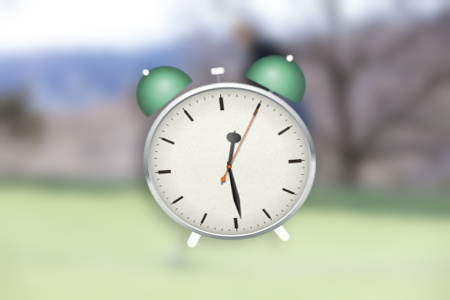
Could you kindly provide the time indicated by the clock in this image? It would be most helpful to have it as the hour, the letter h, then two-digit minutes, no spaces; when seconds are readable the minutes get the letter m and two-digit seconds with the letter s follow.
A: 12h29m05s
